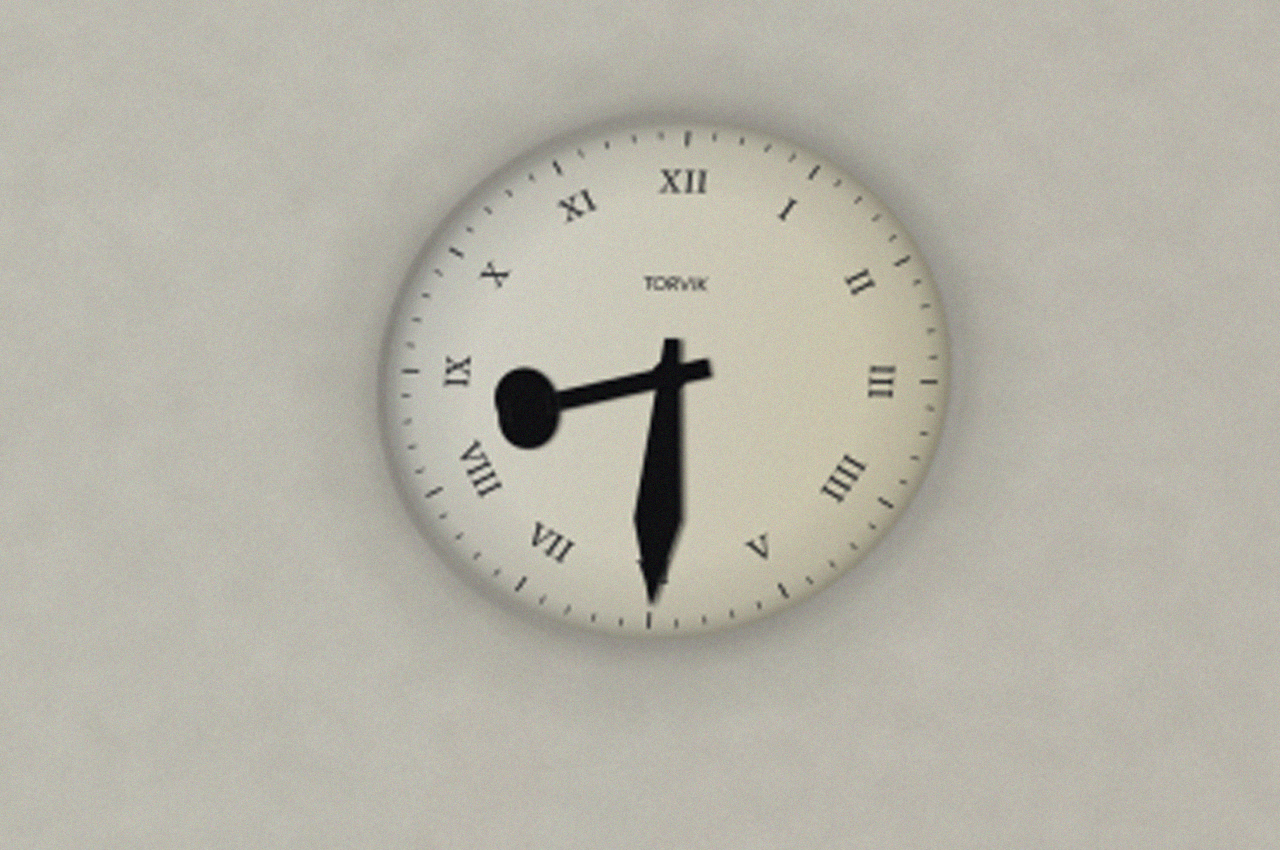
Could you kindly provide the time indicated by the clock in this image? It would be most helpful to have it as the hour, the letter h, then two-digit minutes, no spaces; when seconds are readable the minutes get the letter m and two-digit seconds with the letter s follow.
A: 8h30
